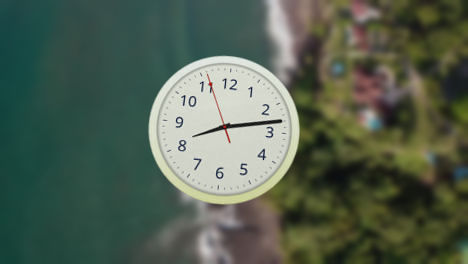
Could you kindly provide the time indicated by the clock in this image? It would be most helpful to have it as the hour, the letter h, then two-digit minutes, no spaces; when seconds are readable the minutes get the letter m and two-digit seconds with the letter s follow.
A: 8h12m56s
